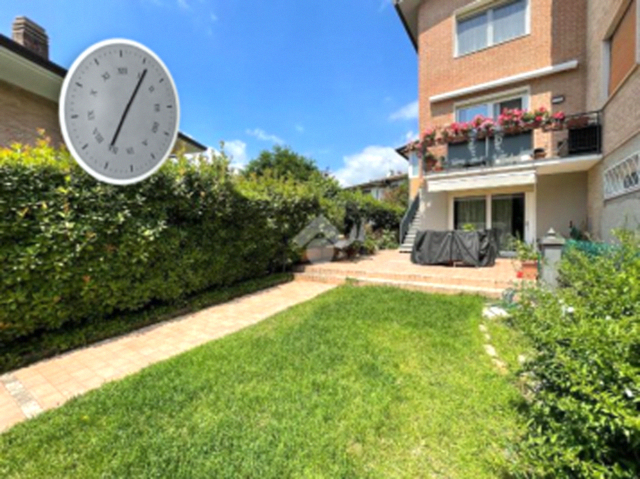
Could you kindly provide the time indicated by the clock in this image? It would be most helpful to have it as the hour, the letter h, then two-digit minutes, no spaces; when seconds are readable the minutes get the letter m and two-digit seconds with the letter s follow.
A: 7h06
